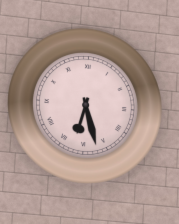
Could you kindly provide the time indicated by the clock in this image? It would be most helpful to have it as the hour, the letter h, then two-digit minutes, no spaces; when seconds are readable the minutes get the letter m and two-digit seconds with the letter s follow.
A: 6h27
